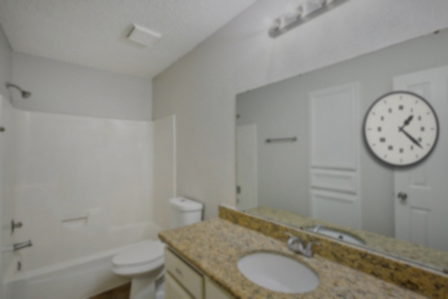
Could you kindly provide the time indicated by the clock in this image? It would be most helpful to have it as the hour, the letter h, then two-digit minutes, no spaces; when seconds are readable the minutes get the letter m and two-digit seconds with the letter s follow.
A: 1h22
